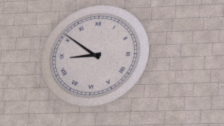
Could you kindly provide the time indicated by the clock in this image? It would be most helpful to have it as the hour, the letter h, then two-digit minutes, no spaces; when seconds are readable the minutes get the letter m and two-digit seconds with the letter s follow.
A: 8h51
